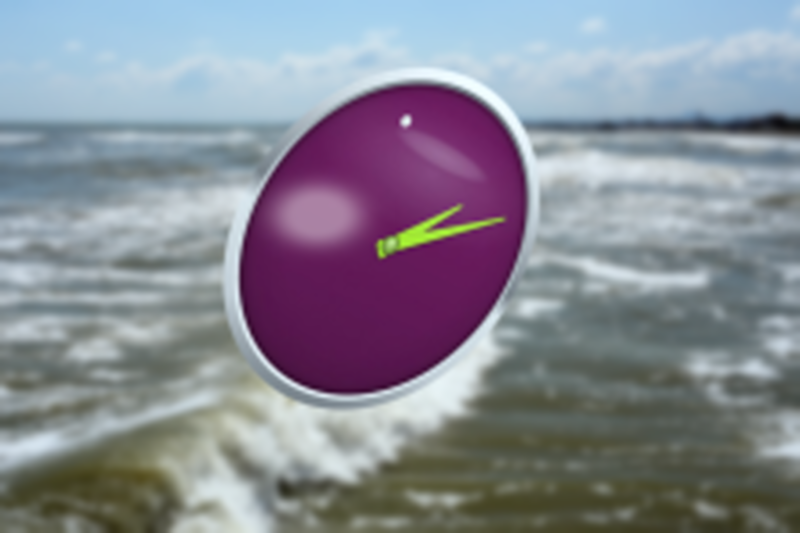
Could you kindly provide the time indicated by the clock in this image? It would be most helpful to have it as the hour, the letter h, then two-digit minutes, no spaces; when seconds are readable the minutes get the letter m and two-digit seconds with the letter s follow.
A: 2h14
